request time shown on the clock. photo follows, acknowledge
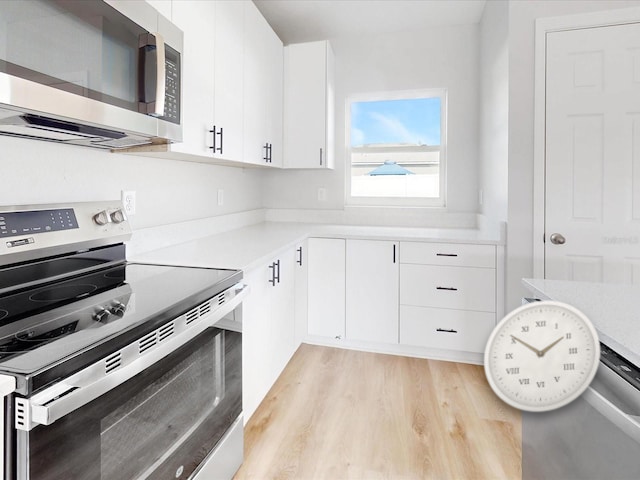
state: 1:51
